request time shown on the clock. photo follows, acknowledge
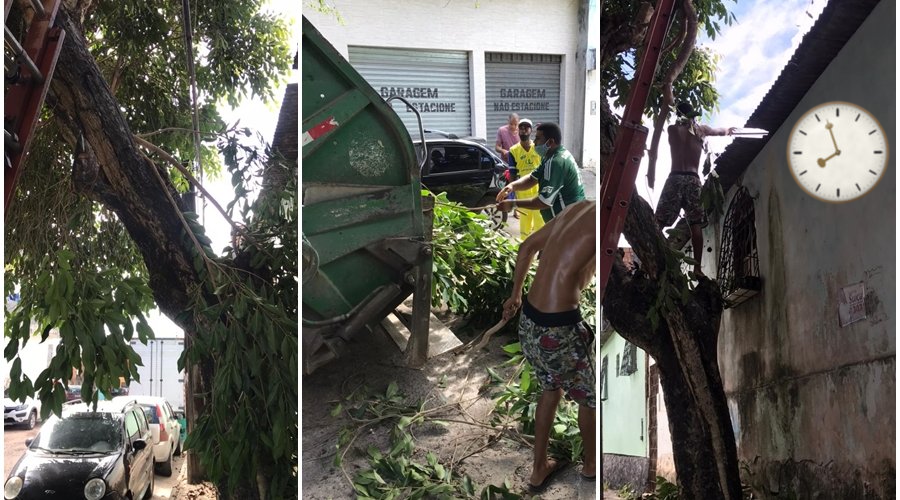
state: 7:57
